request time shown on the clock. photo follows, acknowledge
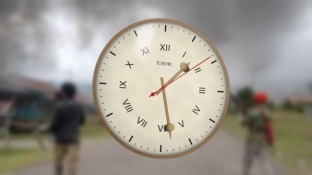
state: 1:28:09
